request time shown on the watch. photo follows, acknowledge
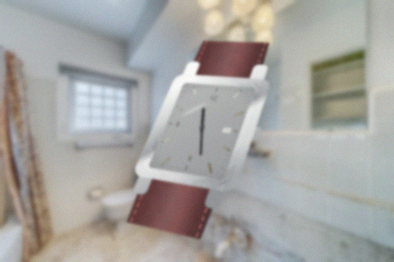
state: 11:27
